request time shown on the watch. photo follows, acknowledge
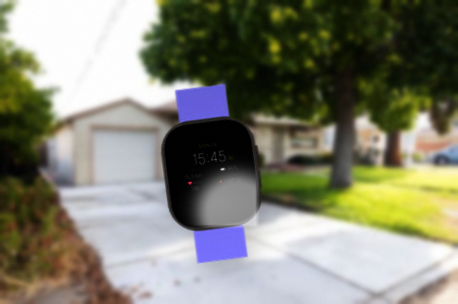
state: 15:45
